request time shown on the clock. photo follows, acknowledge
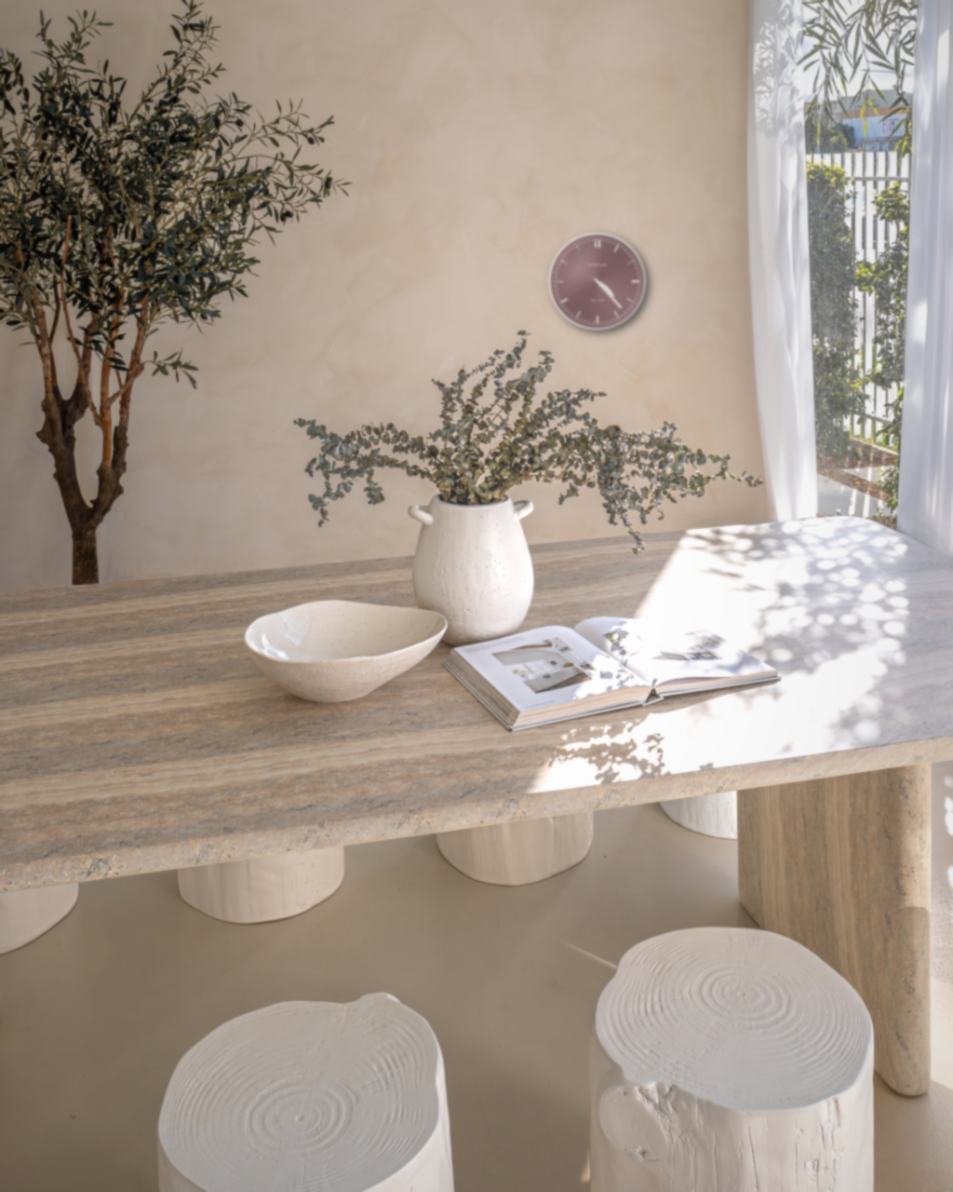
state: 4:23
